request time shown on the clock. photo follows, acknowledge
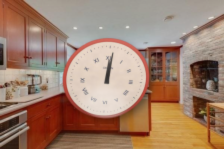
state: 12:01
